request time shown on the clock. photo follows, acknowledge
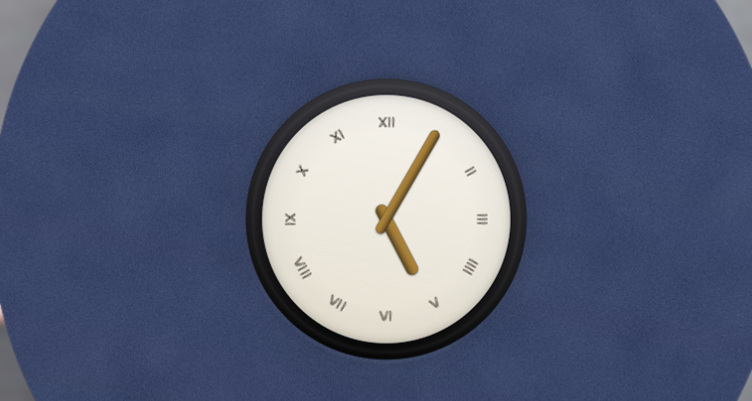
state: 5:05
